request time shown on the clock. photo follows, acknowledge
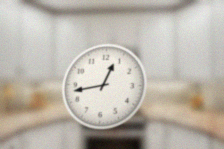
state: 12:43
